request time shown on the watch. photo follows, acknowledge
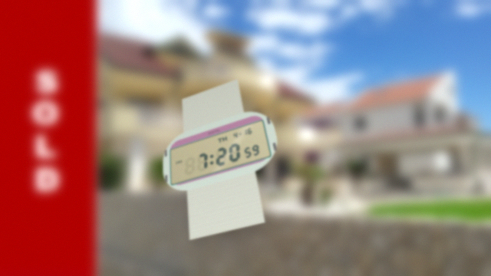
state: 7:20
